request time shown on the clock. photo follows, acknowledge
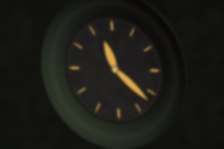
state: 11:22
